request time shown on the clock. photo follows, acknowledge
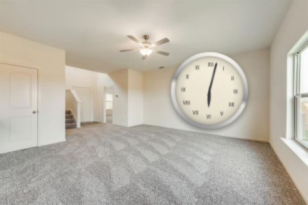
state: 6:02
